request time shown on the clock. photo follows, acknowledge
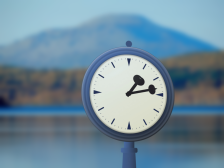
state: 1:13
